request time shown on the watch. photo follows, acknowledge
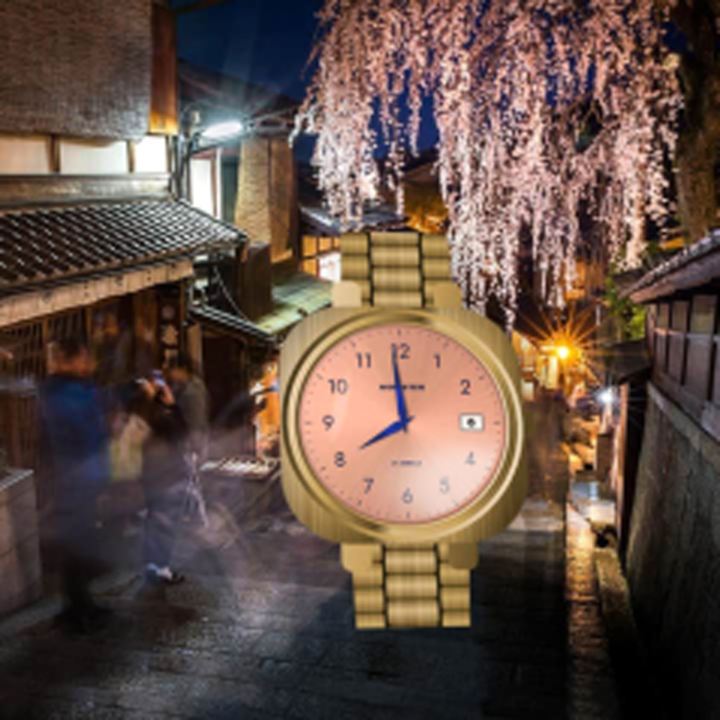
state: 7:59
